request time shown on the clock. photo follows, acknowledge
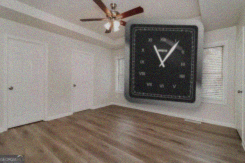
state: 11:06
